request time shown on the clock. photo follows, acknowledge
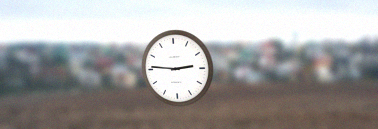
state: 2:46
